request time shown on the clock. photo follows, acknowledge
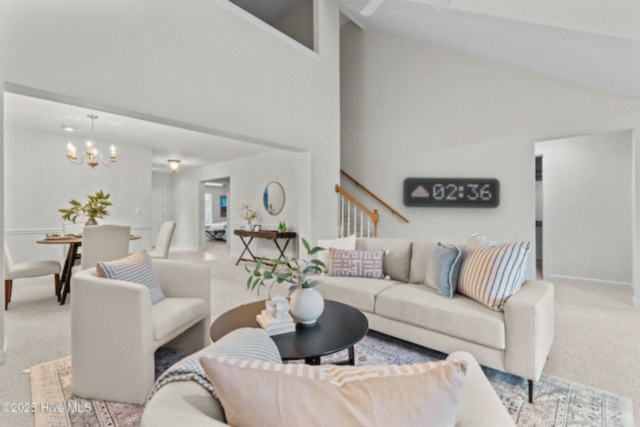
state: 2:36
